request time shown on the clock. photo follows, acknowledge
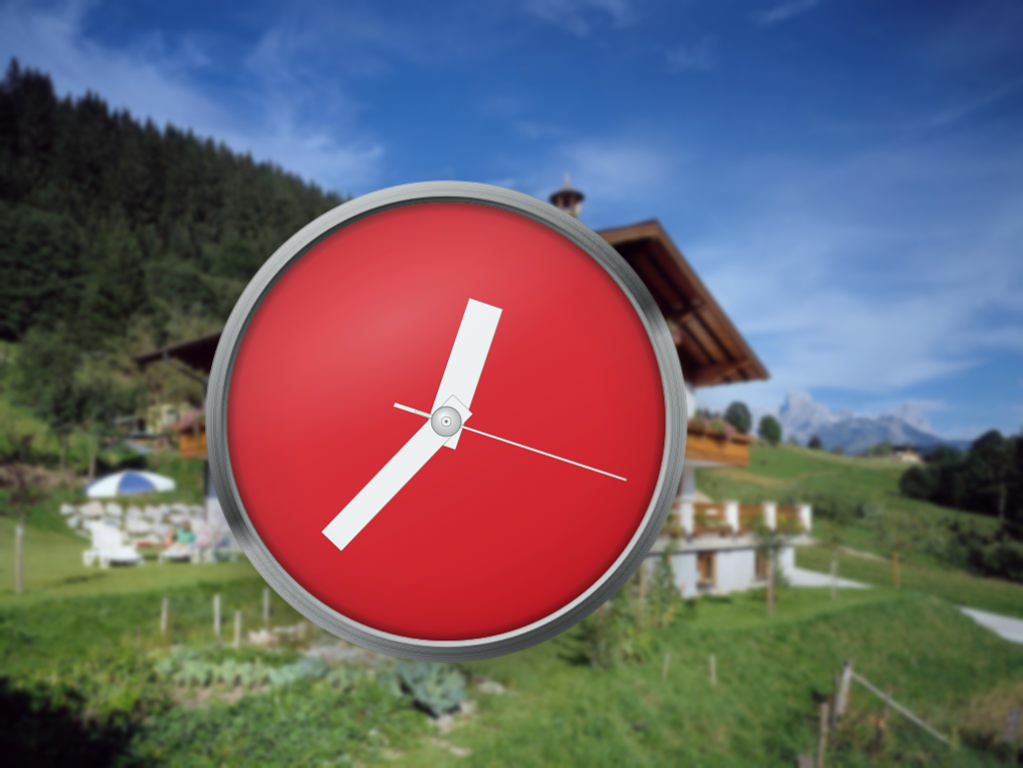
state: 12:37:18
